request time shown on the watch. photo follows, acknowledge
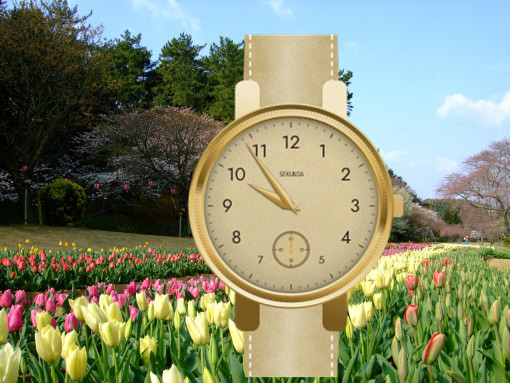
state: 9:54
